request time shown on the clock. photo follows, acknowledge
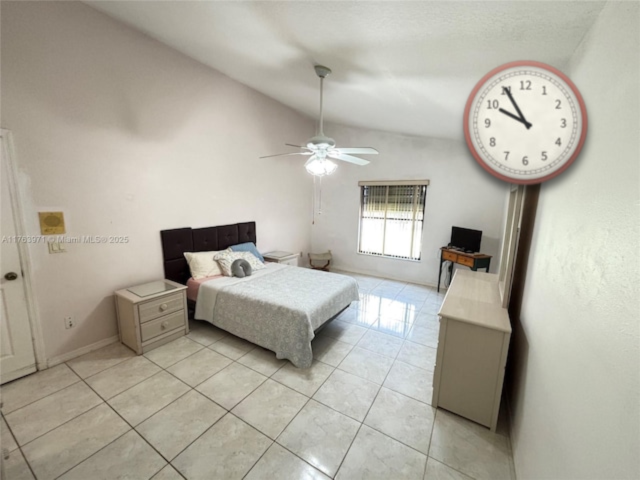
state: 9:55
